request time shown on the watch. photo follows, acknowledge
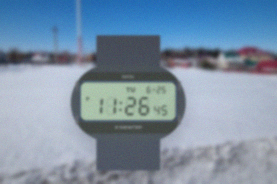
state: 11:26
